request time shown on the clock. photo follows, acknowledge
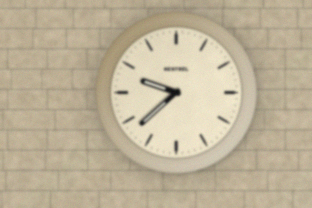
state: 9:38
